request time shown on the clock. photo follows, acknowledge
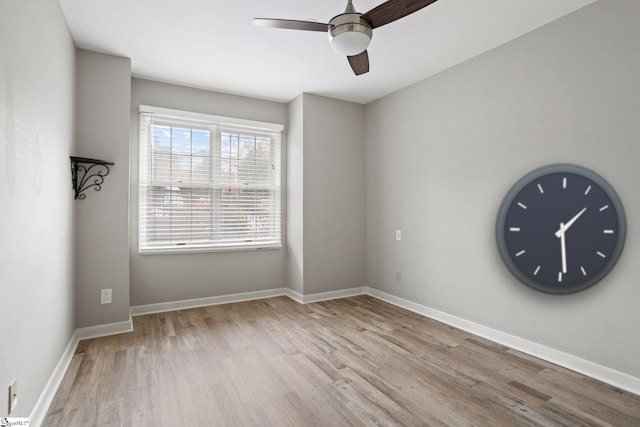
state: 1:29
